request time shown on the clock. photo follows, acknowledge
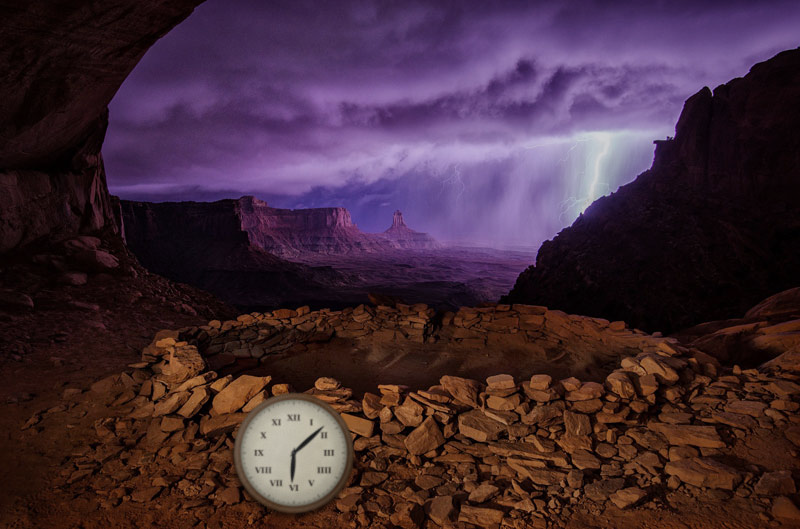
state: 6:08
